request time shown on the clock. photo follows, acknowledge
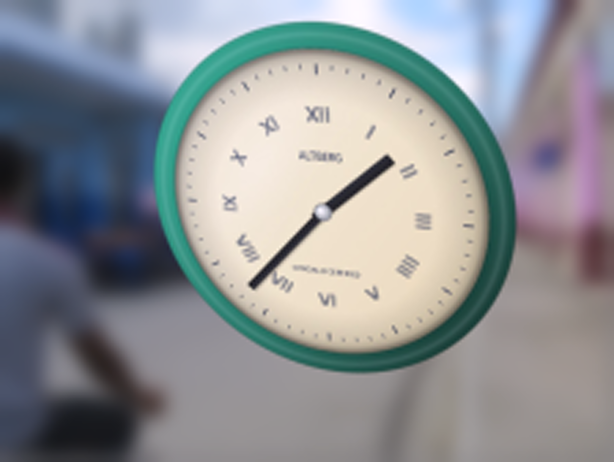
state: 1:37
